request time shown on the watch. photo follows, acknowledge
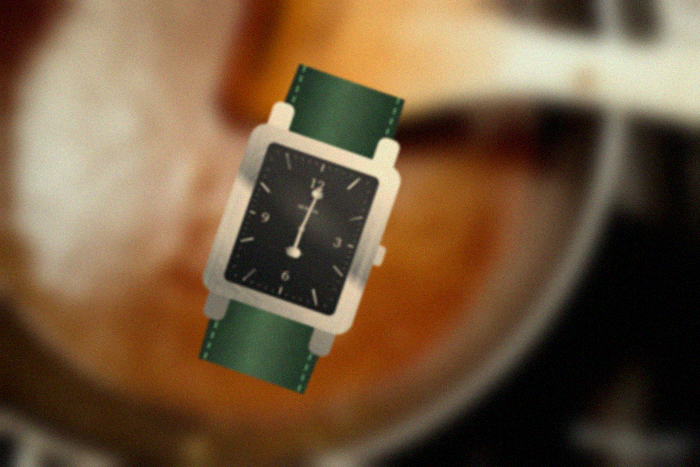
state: 6:01
